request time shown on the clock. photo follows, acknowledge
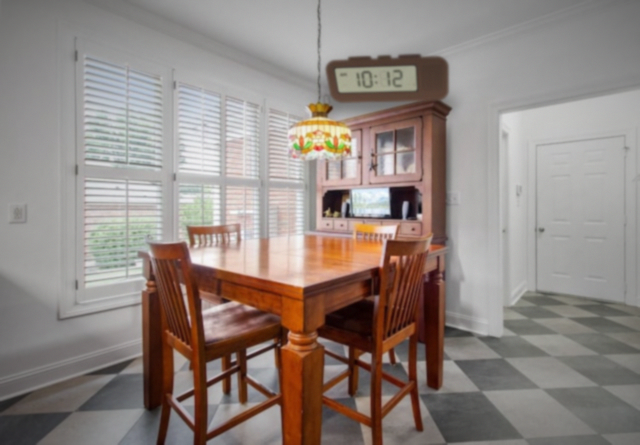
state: 10:12
